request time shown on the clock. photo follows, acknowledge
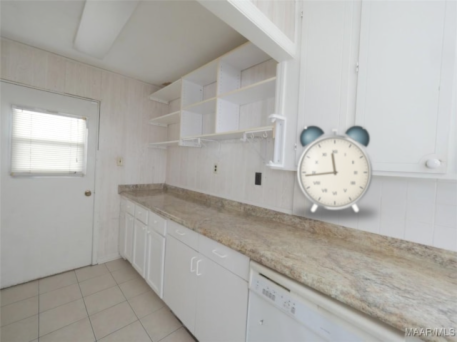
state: 11:44
